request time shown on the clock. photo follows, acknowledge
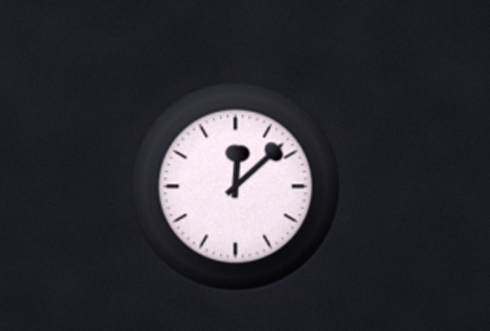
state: 12:08
